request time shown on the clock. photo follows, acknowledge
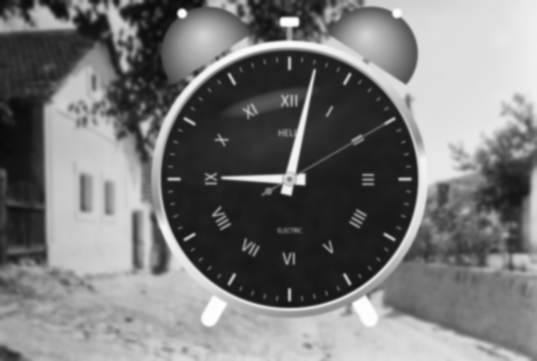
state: 9:02:10
